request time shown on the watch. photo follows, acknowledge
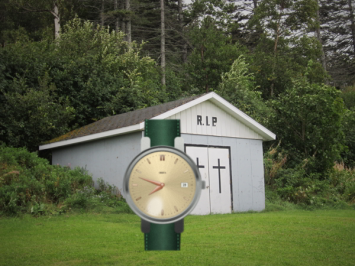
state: 7:48
